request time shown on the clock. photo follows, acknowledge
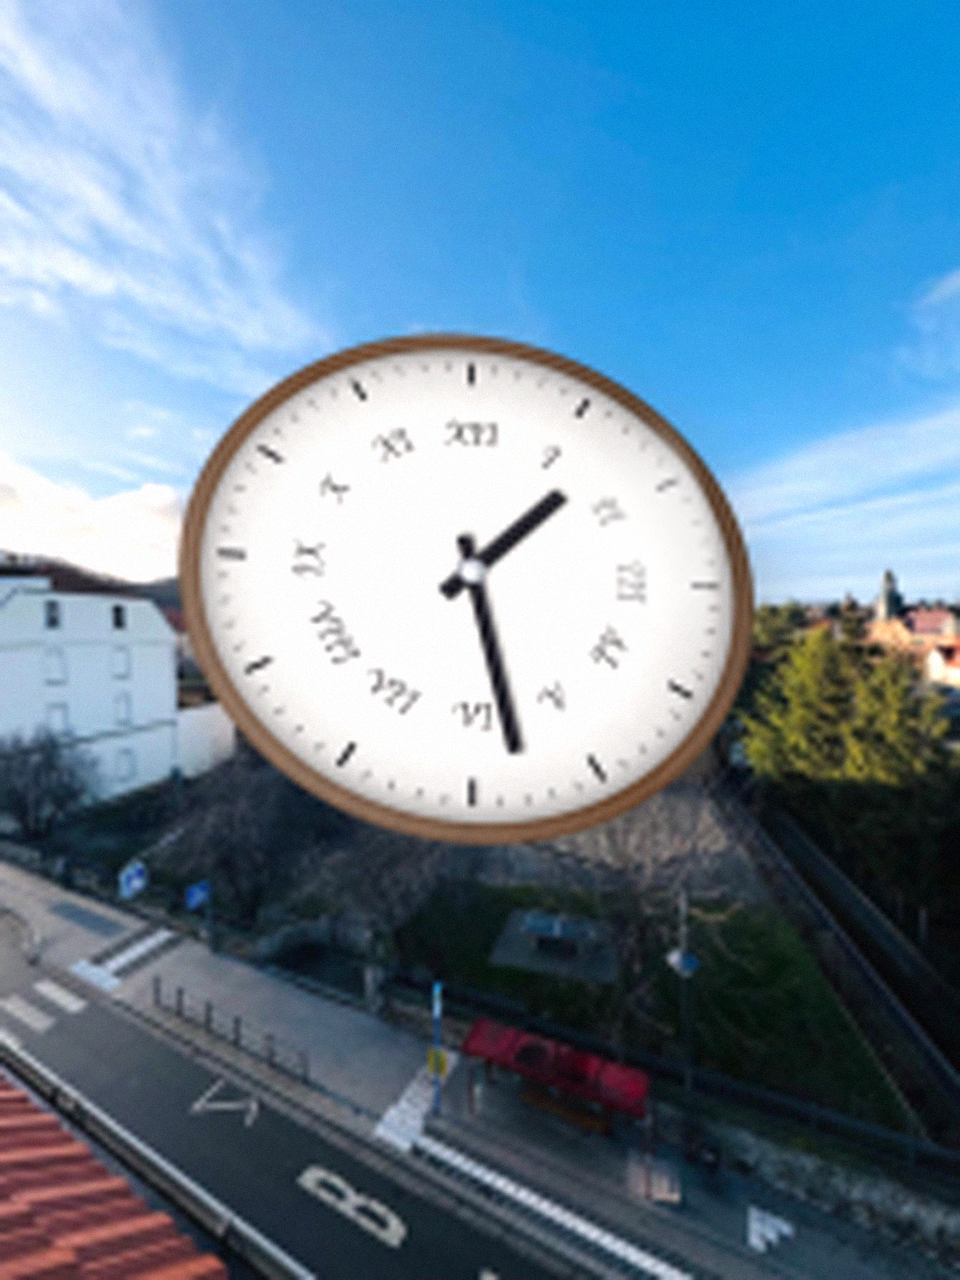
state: 1:28
